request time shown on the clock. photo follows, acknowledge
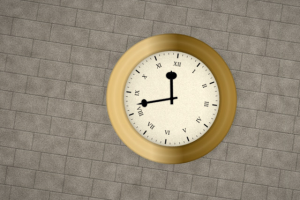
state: 11:42
